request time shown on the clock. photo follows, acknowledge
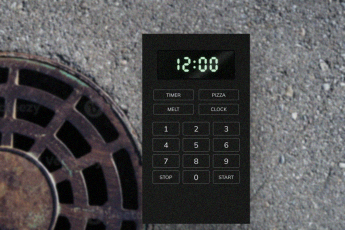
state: 12:00
